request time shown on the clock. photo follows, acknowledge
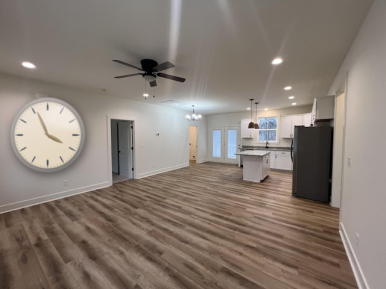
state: 3:56
